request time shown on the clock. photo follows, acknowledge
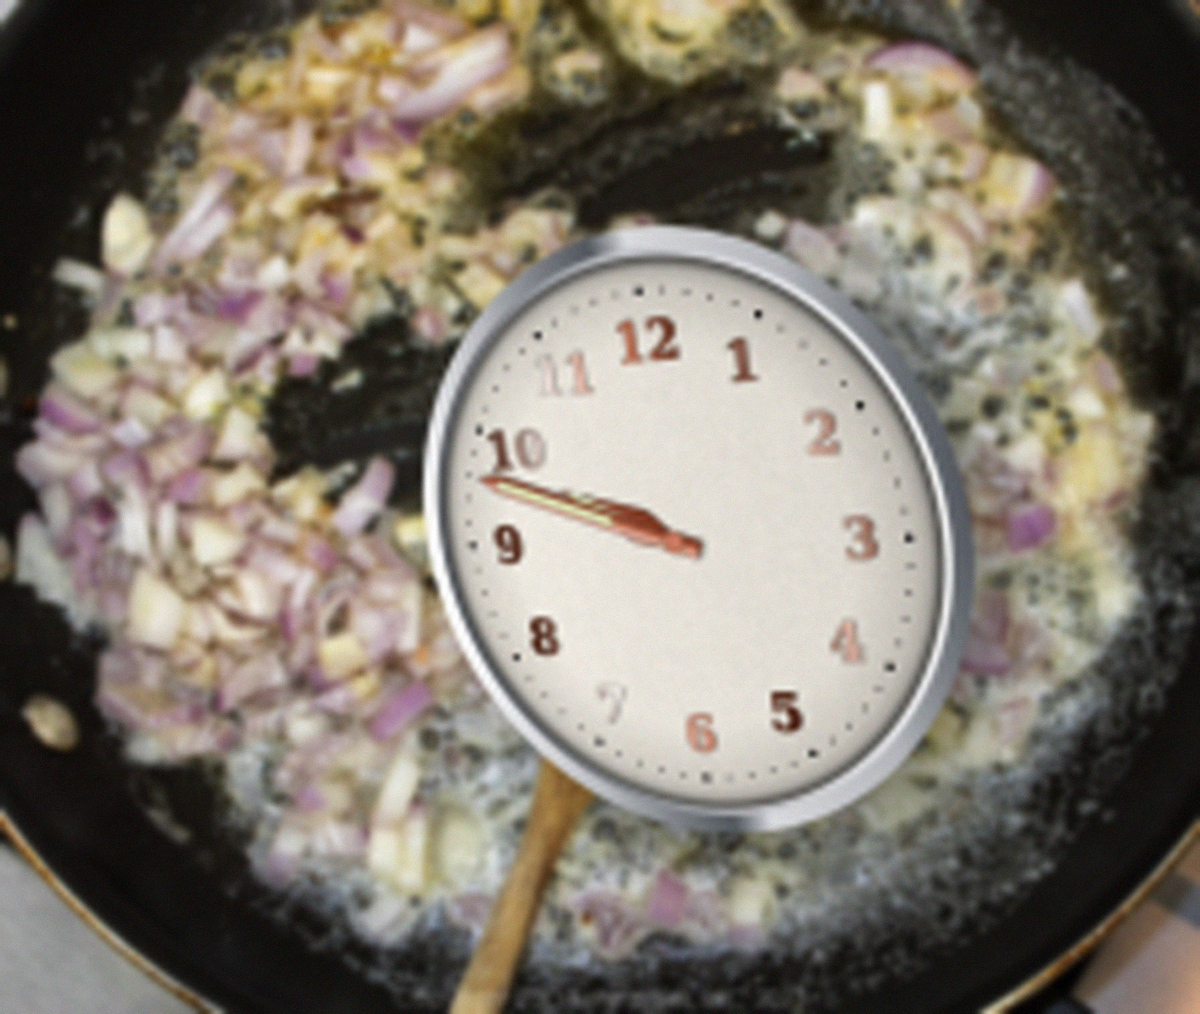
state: 9:48
